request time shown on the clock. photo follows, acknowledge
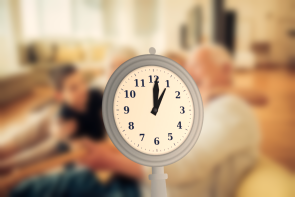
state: 1:01
